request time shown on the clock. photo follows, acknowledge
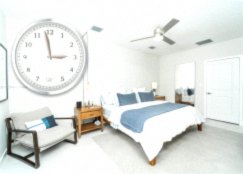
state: 2:58
